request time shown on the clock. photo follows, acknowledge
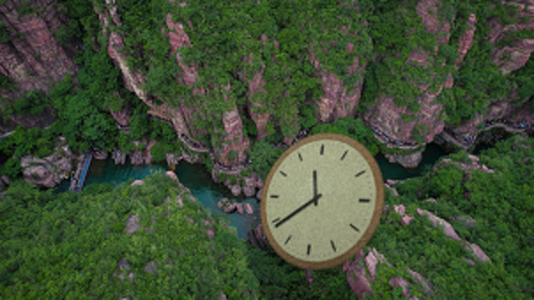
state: 11:39
